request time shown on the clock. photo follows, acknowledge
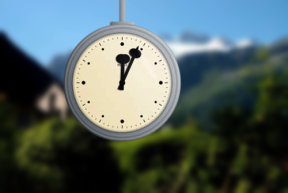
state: 12:04
